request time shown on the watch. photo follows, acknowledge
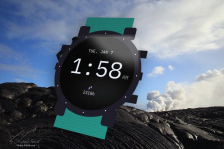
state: 1:58
